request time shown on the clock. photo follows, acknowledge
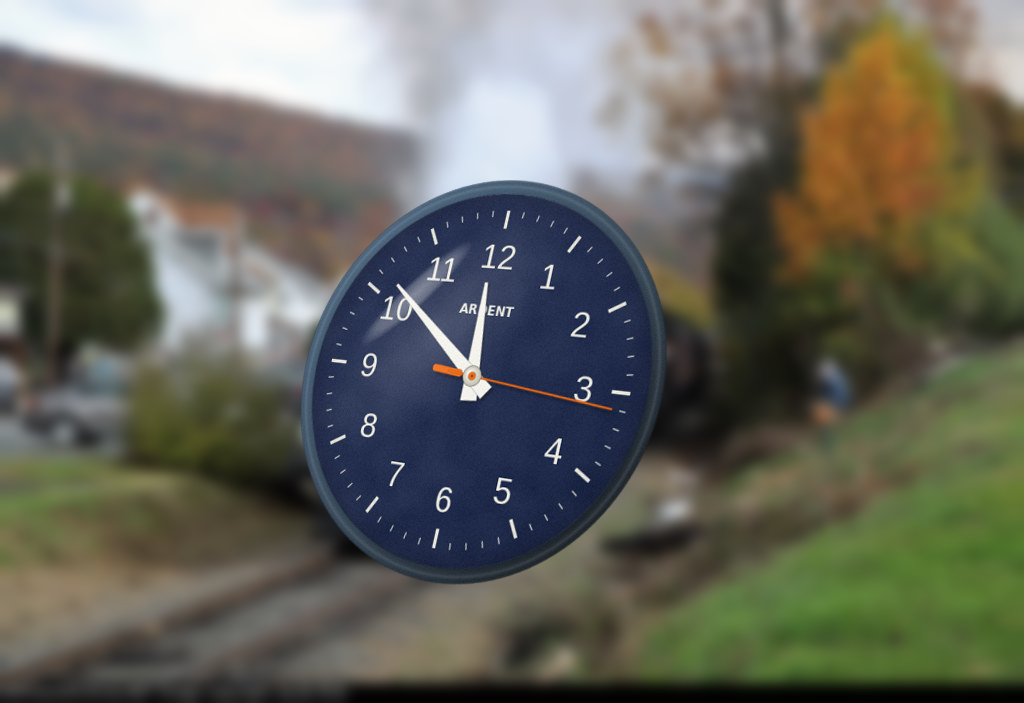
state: 11:51:16
